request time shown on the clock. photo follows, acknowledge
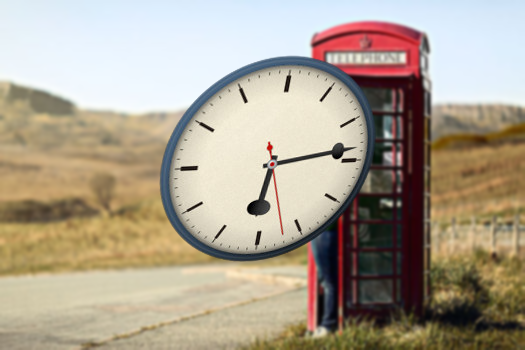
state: 6:13:27
